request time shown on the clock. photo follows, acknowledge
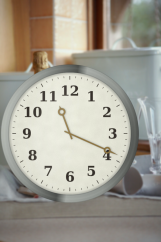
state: 11:19
